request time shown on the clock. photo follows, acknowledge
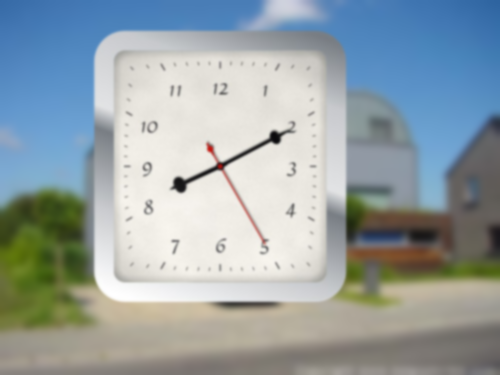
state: 8:10:25
